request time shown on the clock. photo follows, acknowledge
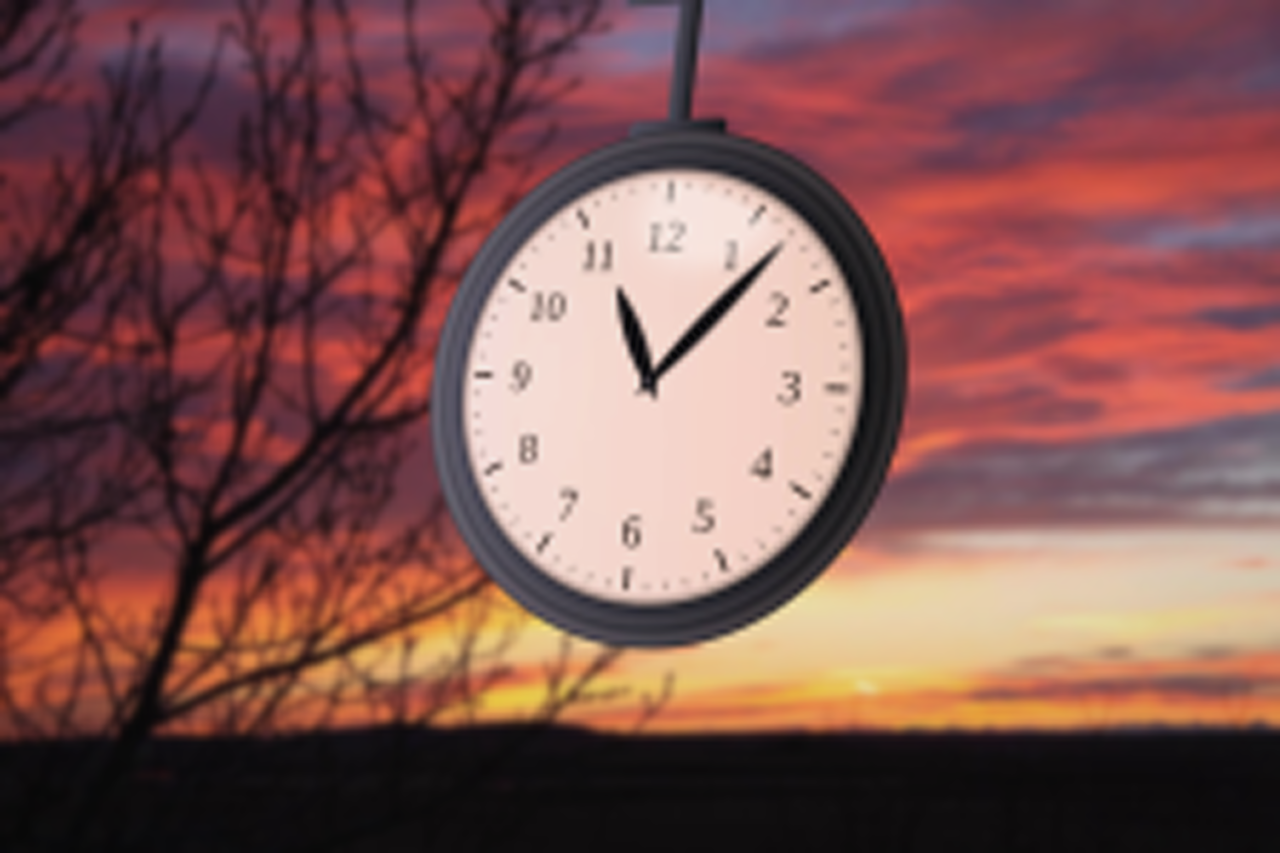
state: 11:07
